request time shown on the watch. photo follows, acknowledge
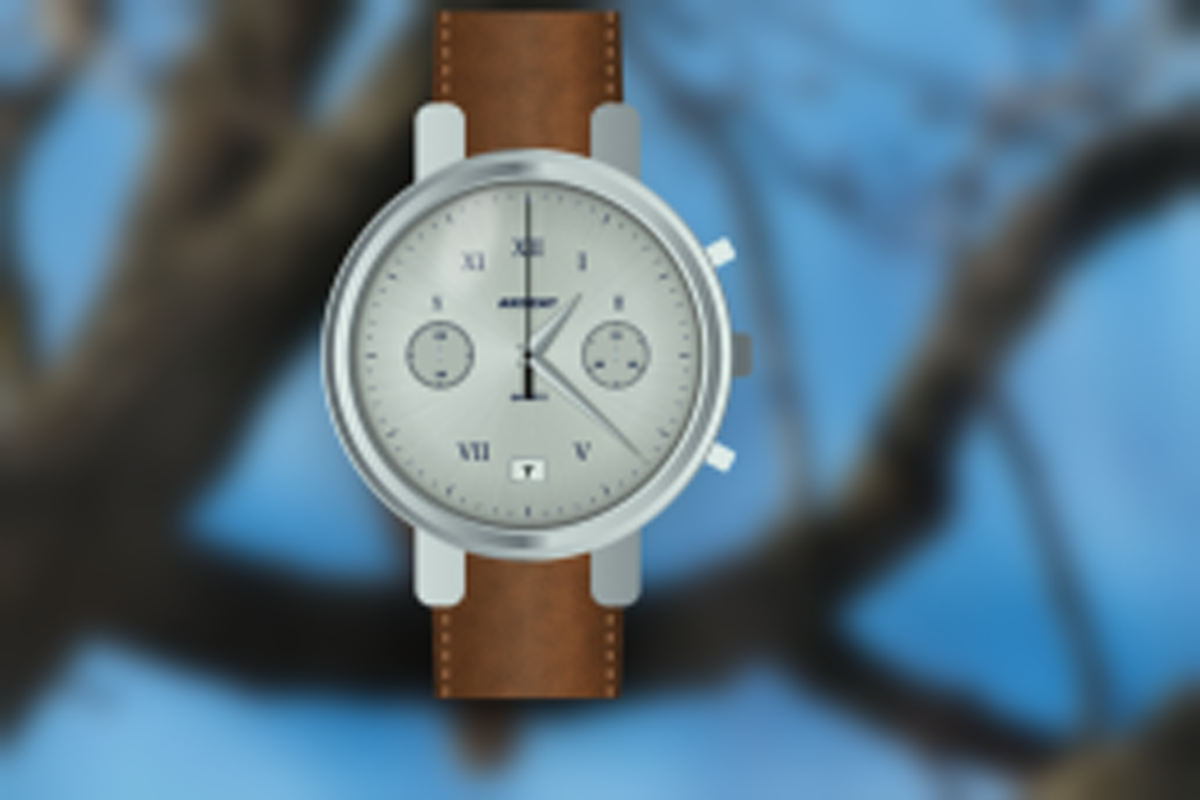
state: 1:22
